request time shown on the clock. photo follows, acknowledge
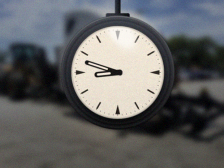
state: 8:48
